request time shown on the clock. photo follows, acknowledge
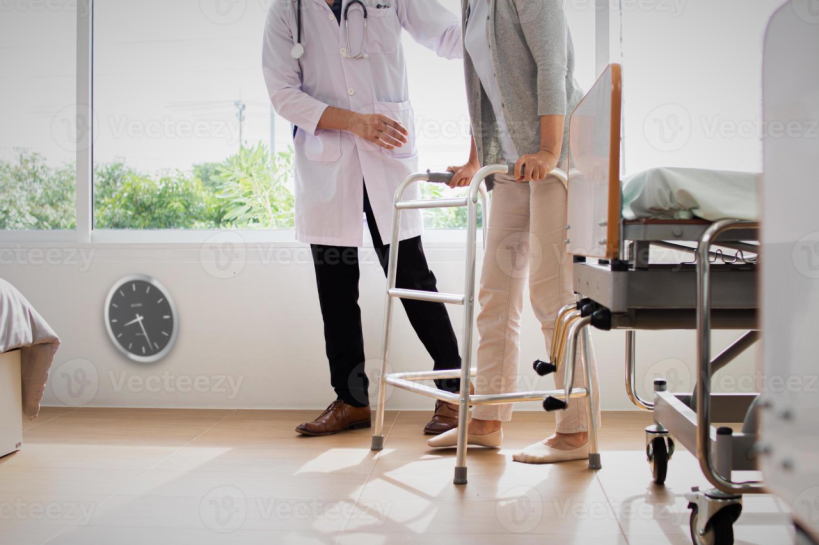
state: 8:27
